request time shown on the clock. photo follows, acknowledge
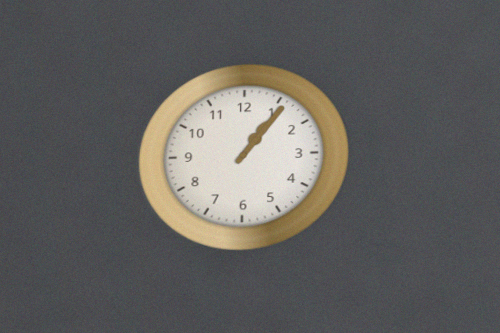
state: 1:06
